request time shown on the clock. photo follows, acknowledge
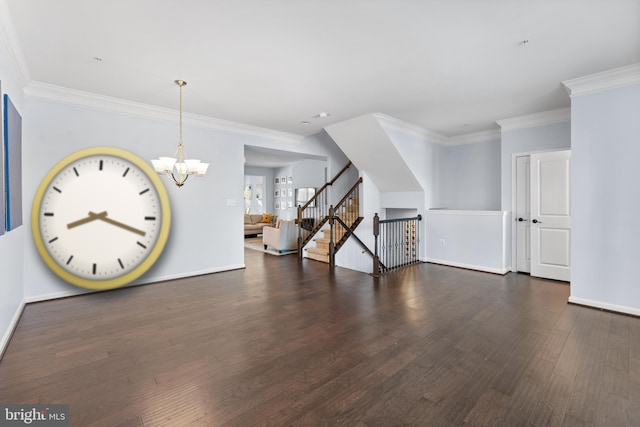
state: 8:18
